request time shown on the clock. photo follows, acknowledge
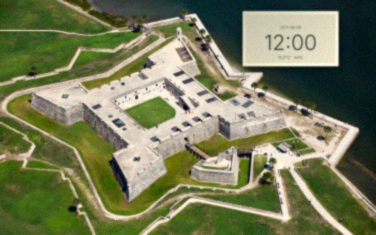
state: 12:00
